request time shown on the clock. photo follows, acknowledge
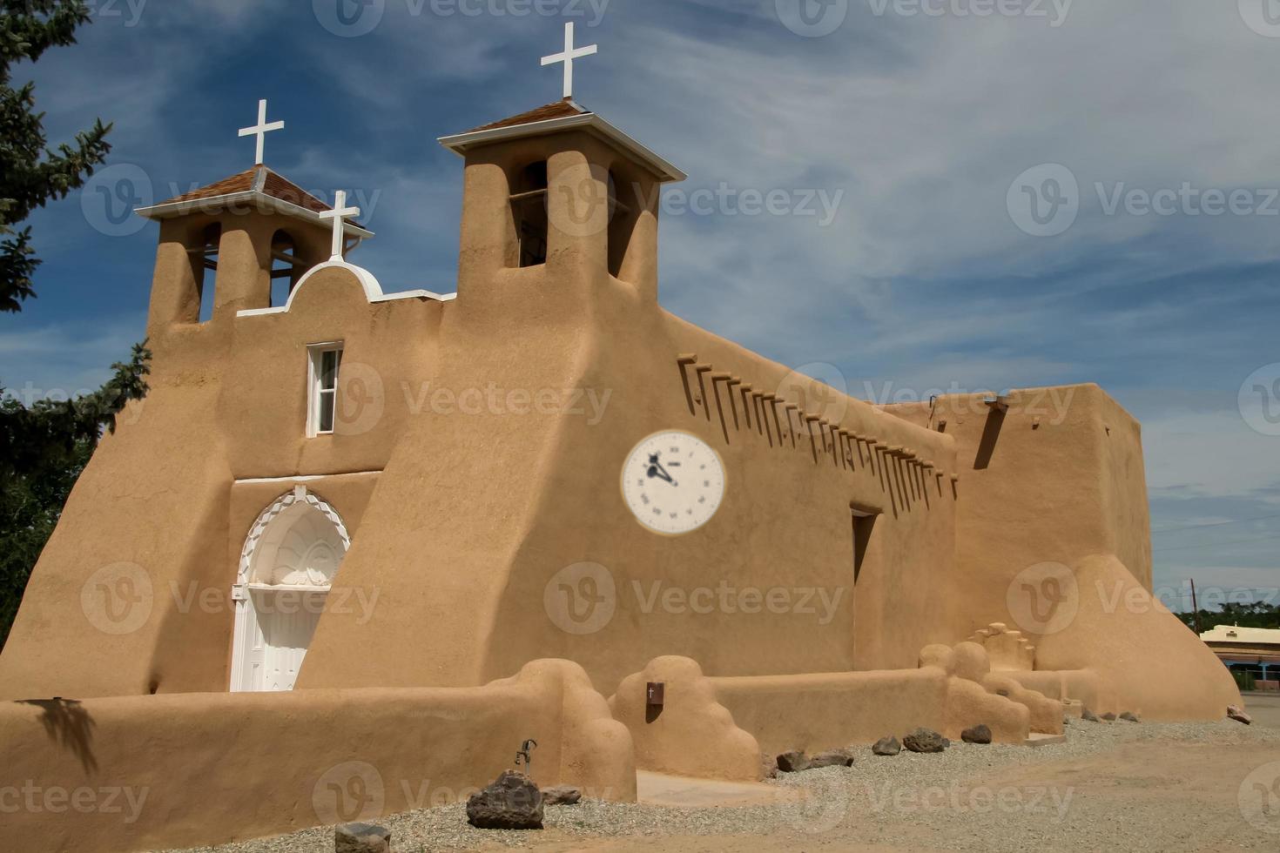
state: 9:53
